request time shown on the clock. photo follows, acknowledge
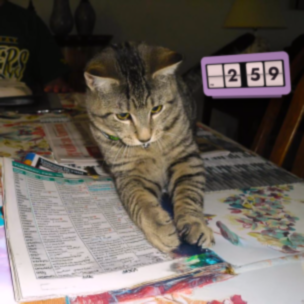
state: 2:59
